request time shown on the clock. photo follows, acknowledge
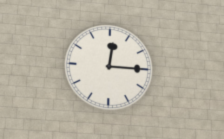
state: 12:15
